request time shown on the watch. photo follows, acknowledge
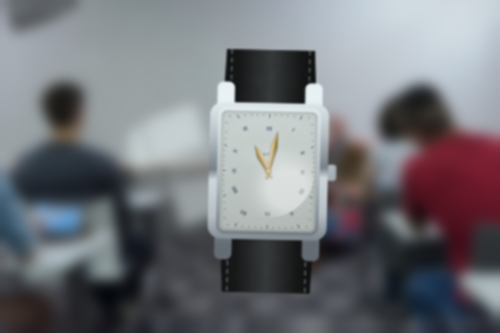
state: 11:02
